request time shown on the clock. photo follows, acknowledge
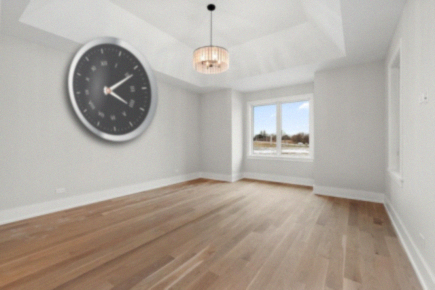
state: 4:11
